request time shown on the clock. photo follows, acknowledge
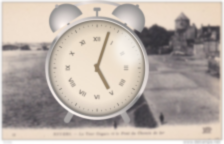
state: 5:03
